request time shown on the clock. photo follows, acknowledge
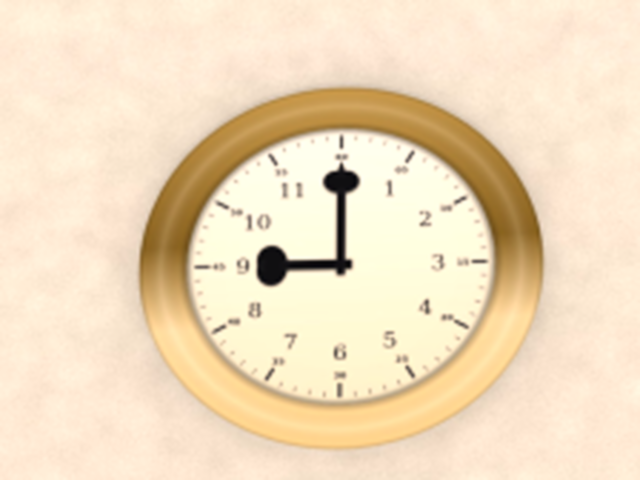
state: 9:00
